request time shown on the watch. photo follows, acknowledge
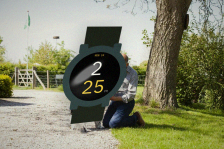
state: 2:25
